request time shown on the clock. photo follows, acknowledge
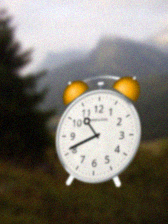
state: 10:41
